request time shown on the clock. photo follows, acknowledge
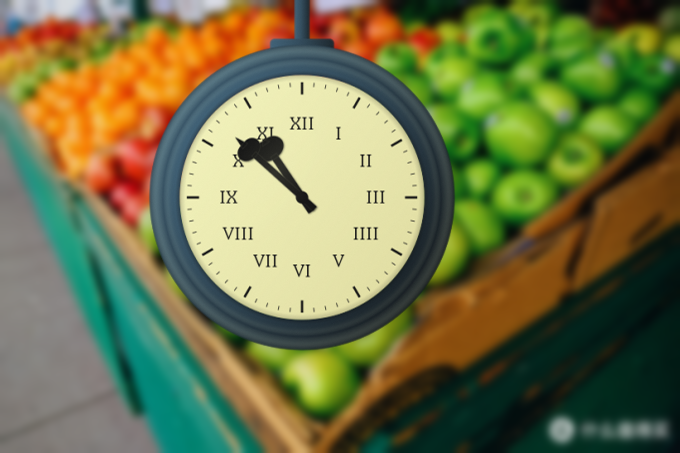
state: 10:52
